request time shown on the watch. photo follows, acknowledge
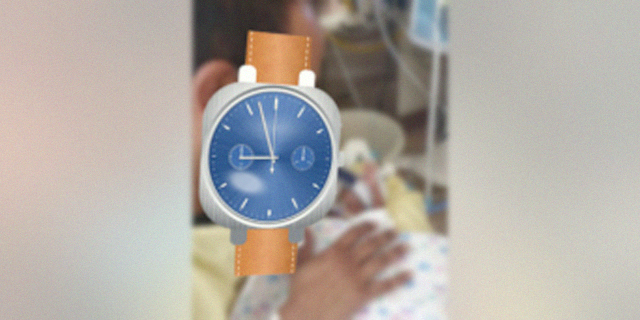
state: 8:57
